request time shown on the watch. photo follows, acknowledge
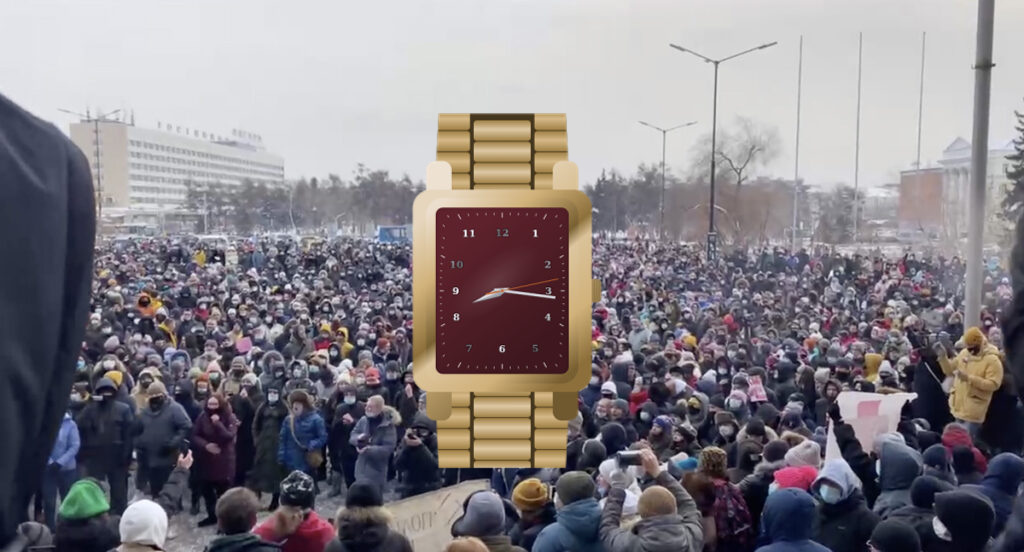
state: 8:16:13
